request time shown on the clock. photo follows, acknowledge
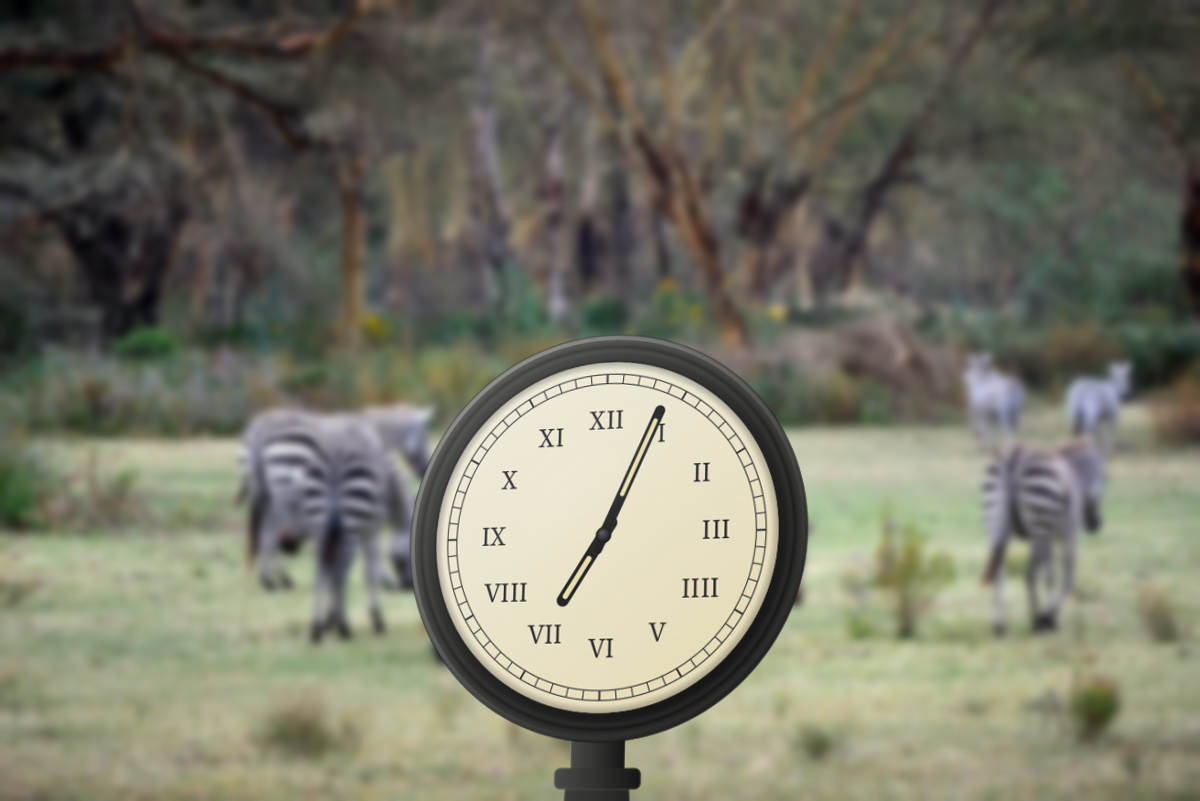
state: 7:04
